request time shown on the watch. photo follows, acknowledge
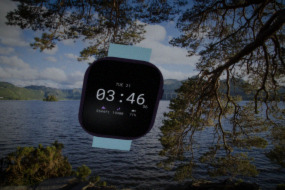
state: 3:46
